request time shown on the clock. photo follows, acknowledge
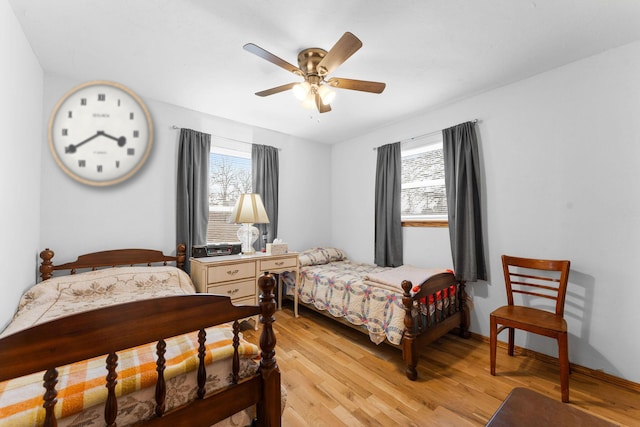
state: 3:40
